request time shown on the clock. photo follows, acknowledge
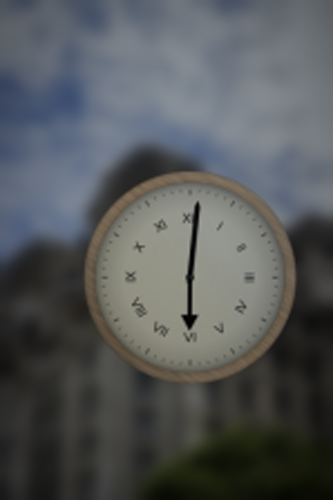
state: 6:01
